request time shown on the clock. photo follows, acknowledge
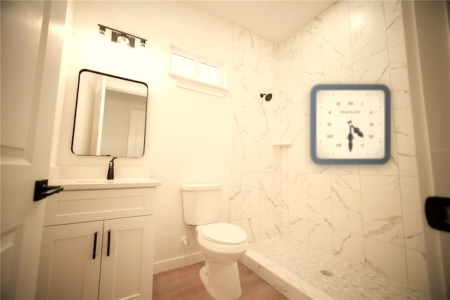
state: 4:30
